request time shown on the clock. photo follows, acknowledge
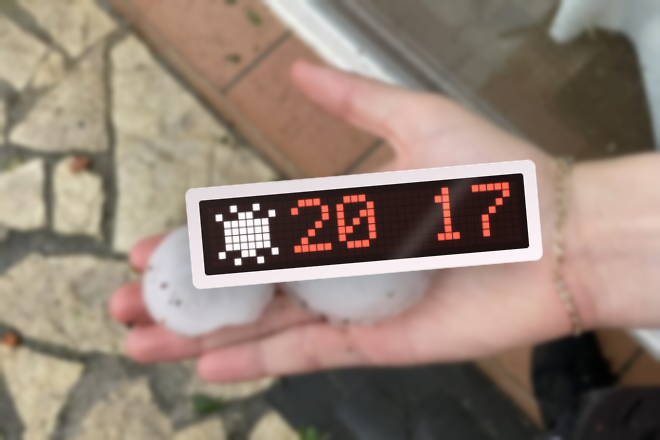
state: 20:17
